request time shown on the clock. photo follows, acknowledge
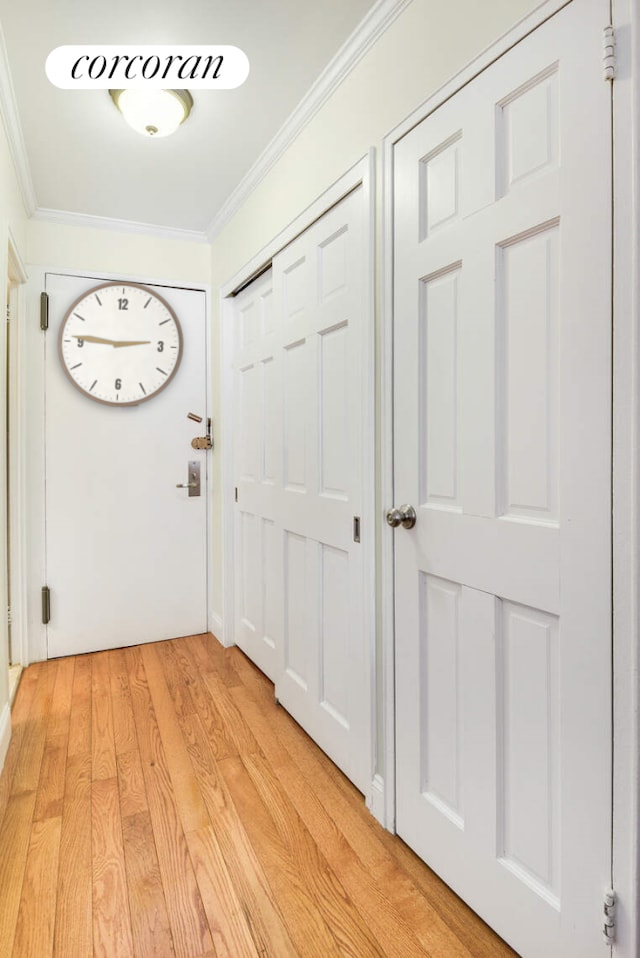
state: 2:46
